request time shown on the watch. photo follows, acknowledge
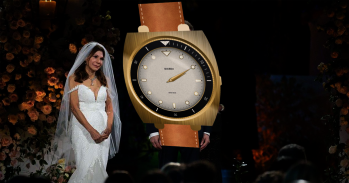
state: 2:10
